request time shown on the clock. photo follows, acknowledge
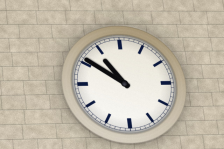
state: 10:51
